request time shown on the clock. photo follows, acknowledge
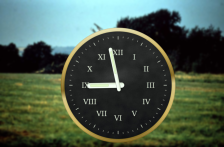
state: 8:58
